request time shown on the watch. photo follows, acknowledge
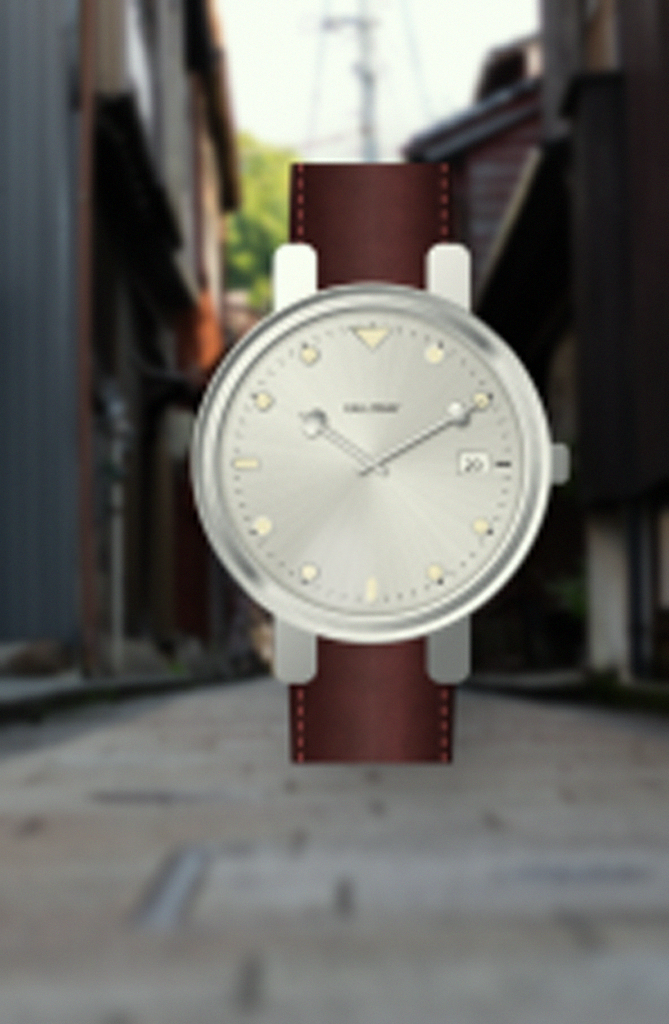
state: 10:10
